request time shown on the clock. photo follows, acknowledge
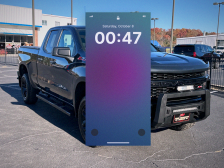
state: 0:47
